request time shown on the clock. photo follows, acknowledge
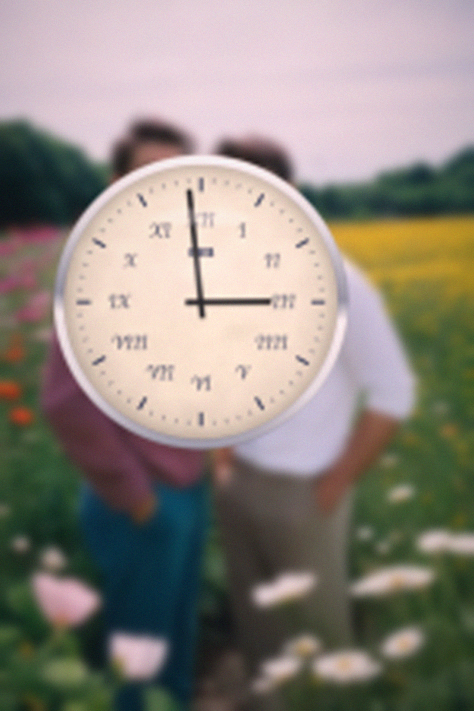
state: 2:59
